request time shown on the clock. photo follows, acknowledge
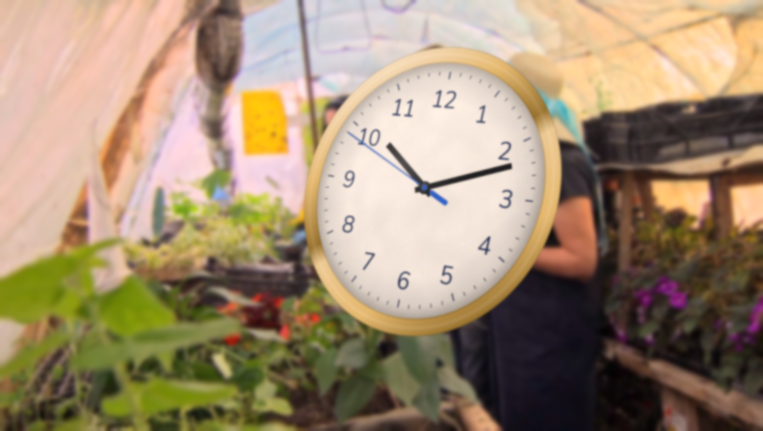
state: 10:11:49
